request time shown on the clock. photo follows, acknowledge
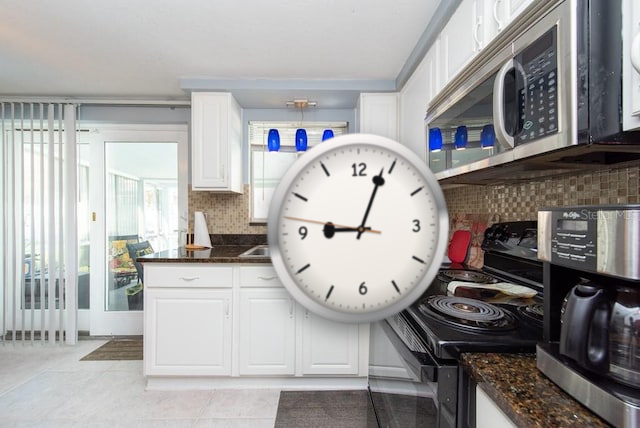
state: 9:03:47
